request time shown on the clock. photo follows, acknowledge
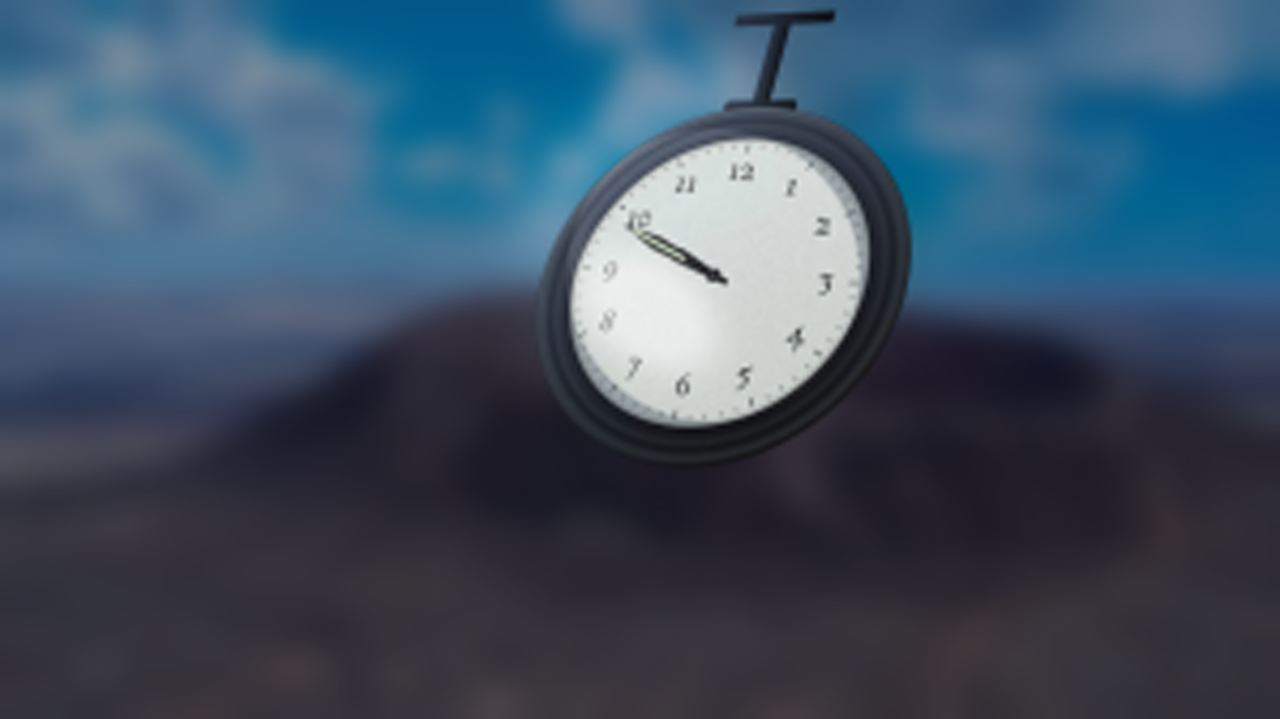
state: 9:49
